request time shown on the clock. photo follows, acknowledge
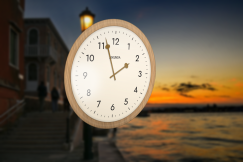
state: 1:57
